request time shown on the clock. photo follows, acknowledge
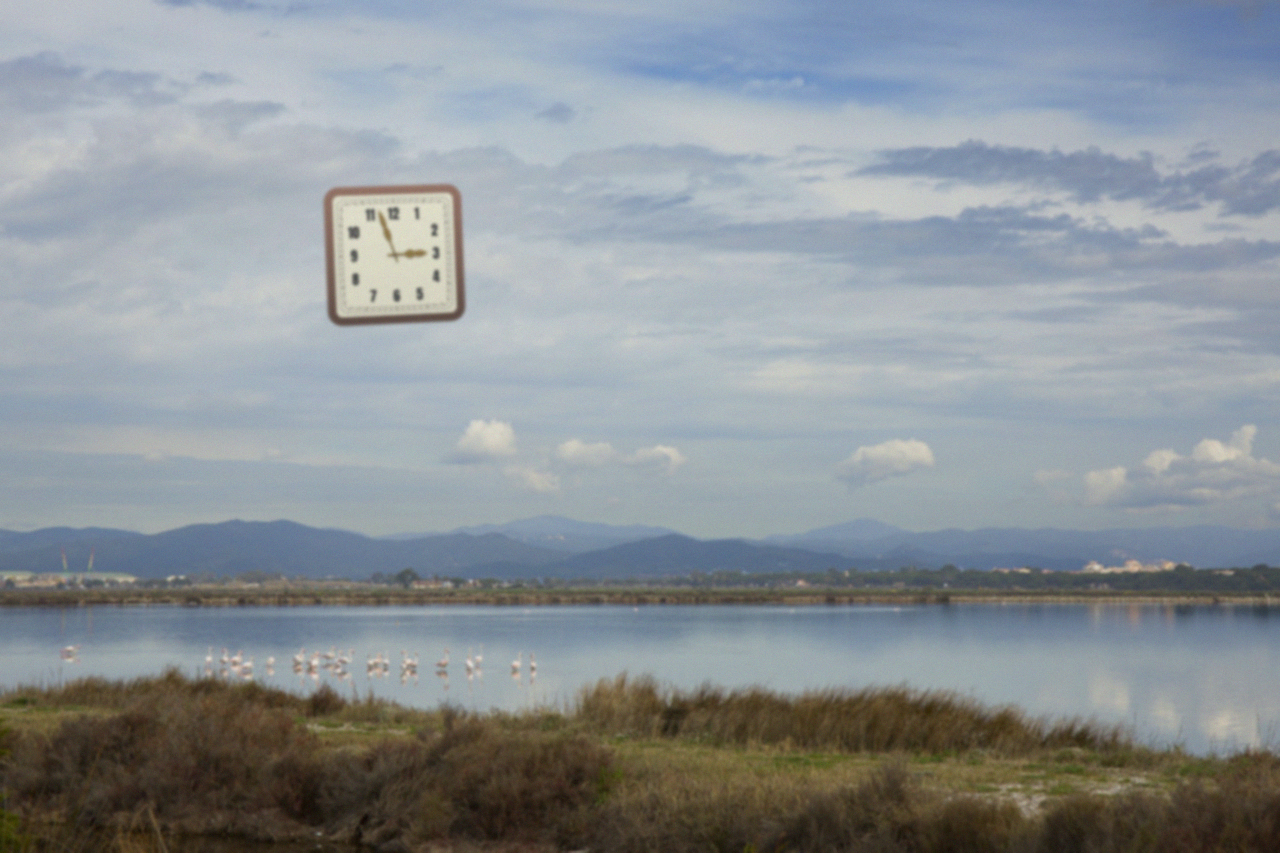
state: 2:57
